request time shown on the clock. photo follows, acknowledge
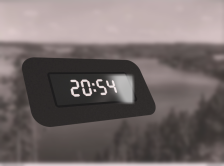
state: 20:54
